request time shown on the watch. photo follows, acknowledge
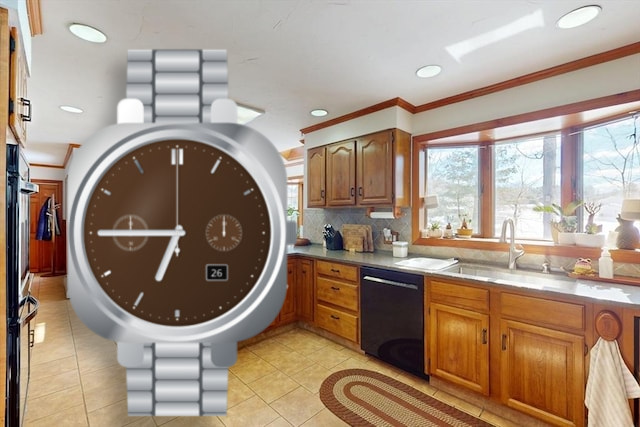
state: 6:45
